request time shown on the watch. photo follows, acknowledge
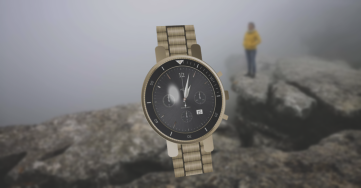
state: 1:03
